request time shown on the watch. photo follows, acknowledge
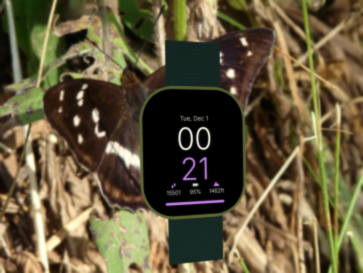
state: 0:21
